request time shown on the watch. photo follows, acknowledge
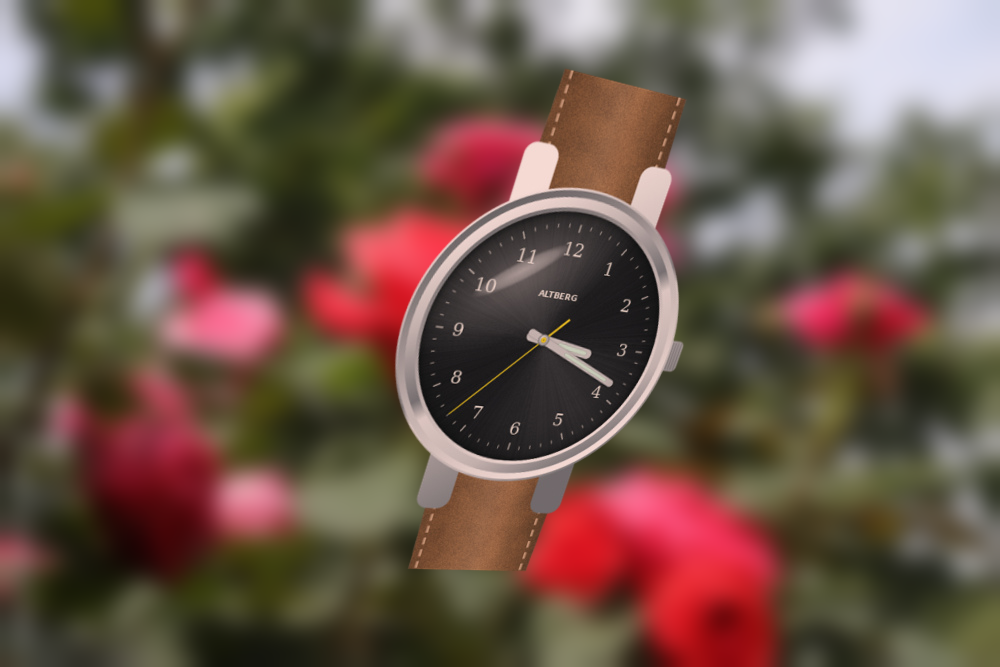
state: 3:18:37
